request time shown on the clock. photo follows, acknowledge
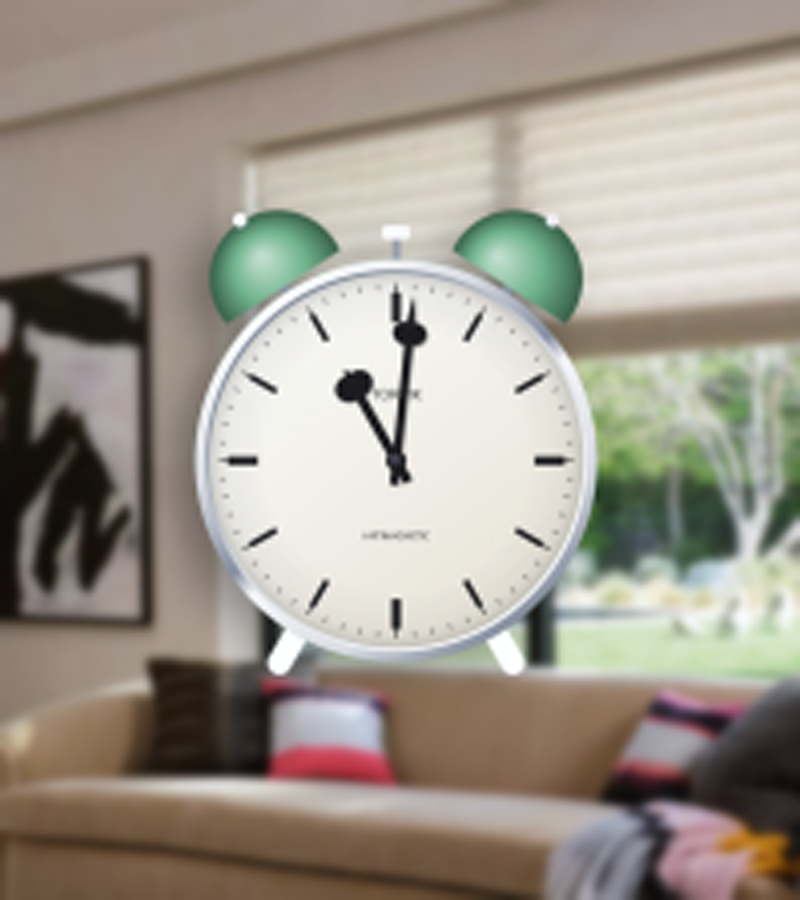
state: 11:01
